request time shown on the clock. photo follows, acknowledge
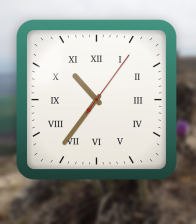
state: 10:36:06
